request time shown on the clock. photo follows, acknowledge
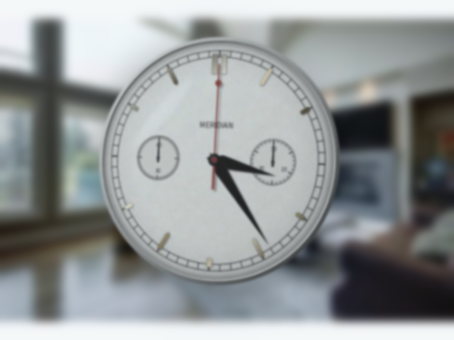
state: 3:24
